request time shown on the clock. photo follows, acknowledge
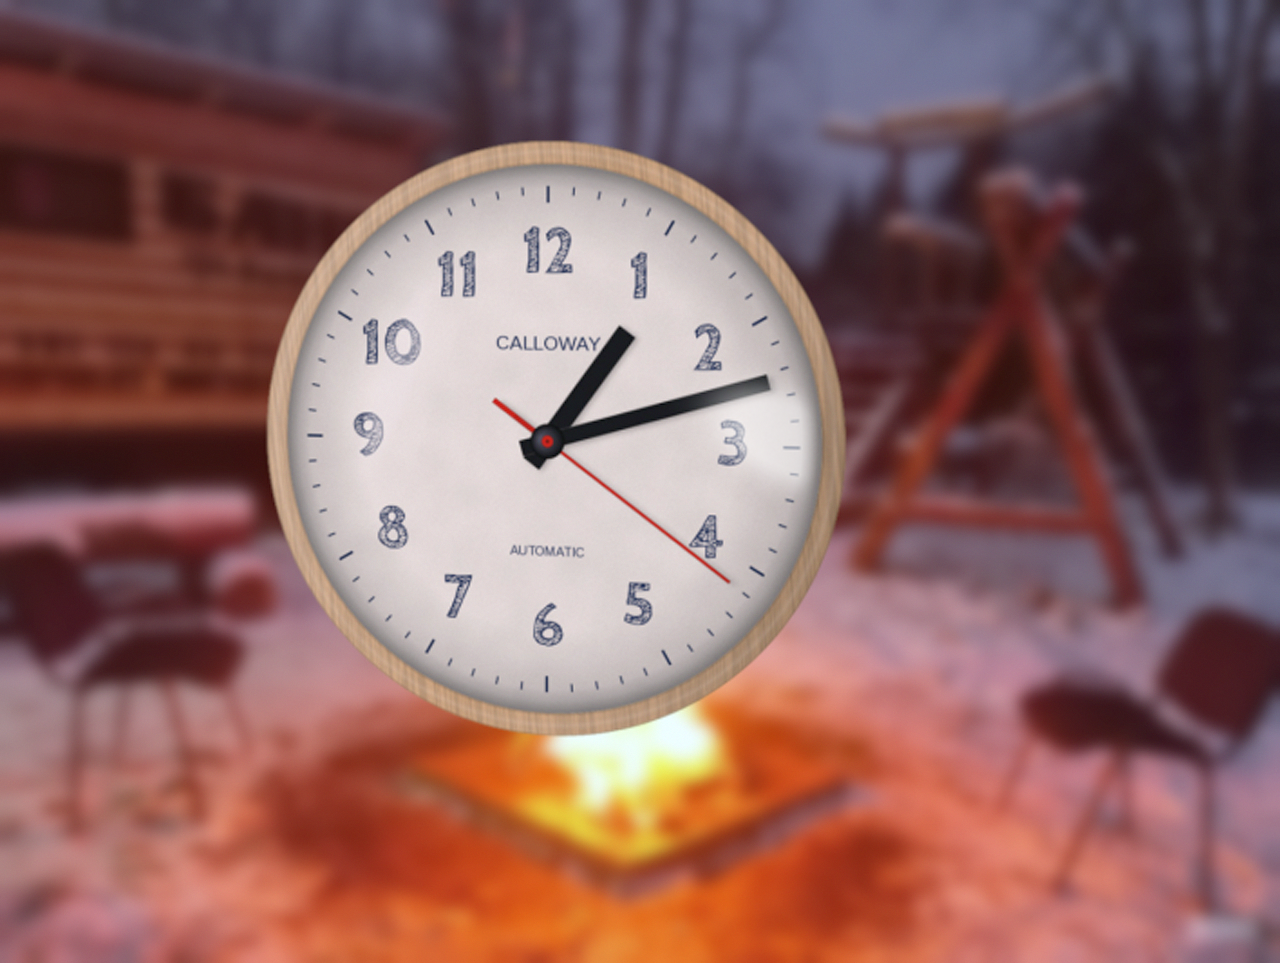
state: 1:12:21
